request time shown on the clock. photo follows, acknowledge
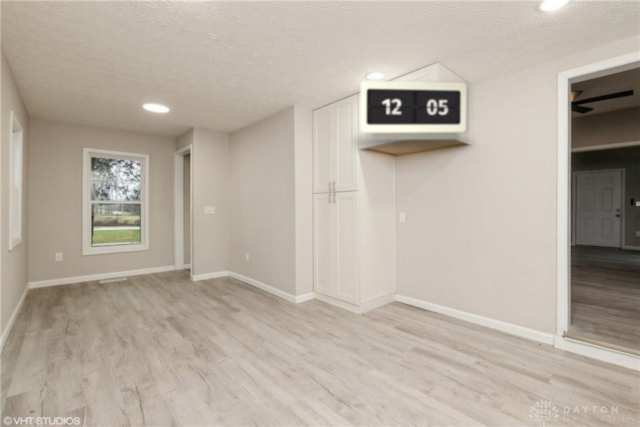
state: 12:05
